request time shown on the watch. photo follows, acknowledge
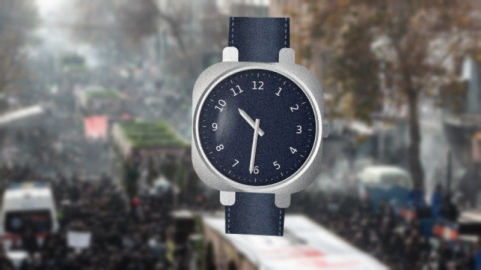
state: 10:31
